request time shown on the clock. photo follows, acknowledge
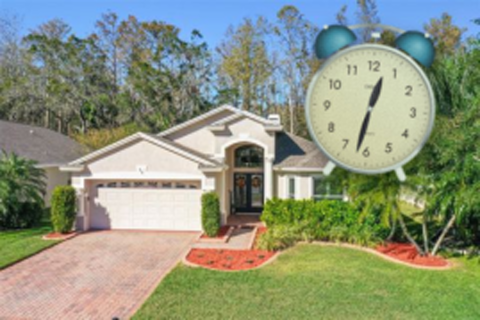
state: 12:32
